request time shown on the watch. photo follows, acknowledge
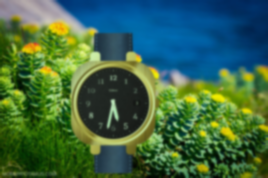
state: 5:32
